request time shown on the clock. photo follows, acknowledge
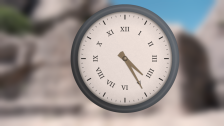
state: 4:25
